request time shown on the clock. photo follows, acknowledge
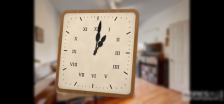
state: 1:01
